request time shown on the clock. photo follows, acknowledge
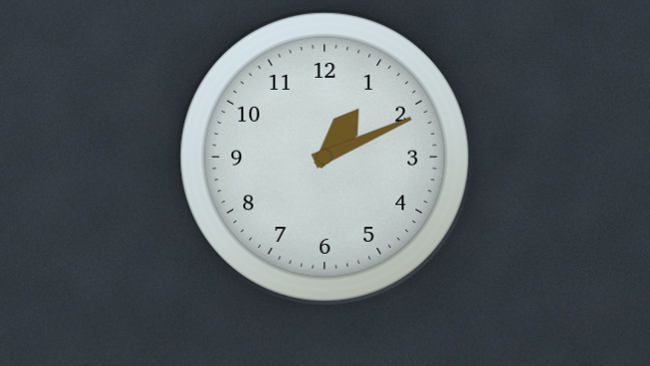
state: 1:11
